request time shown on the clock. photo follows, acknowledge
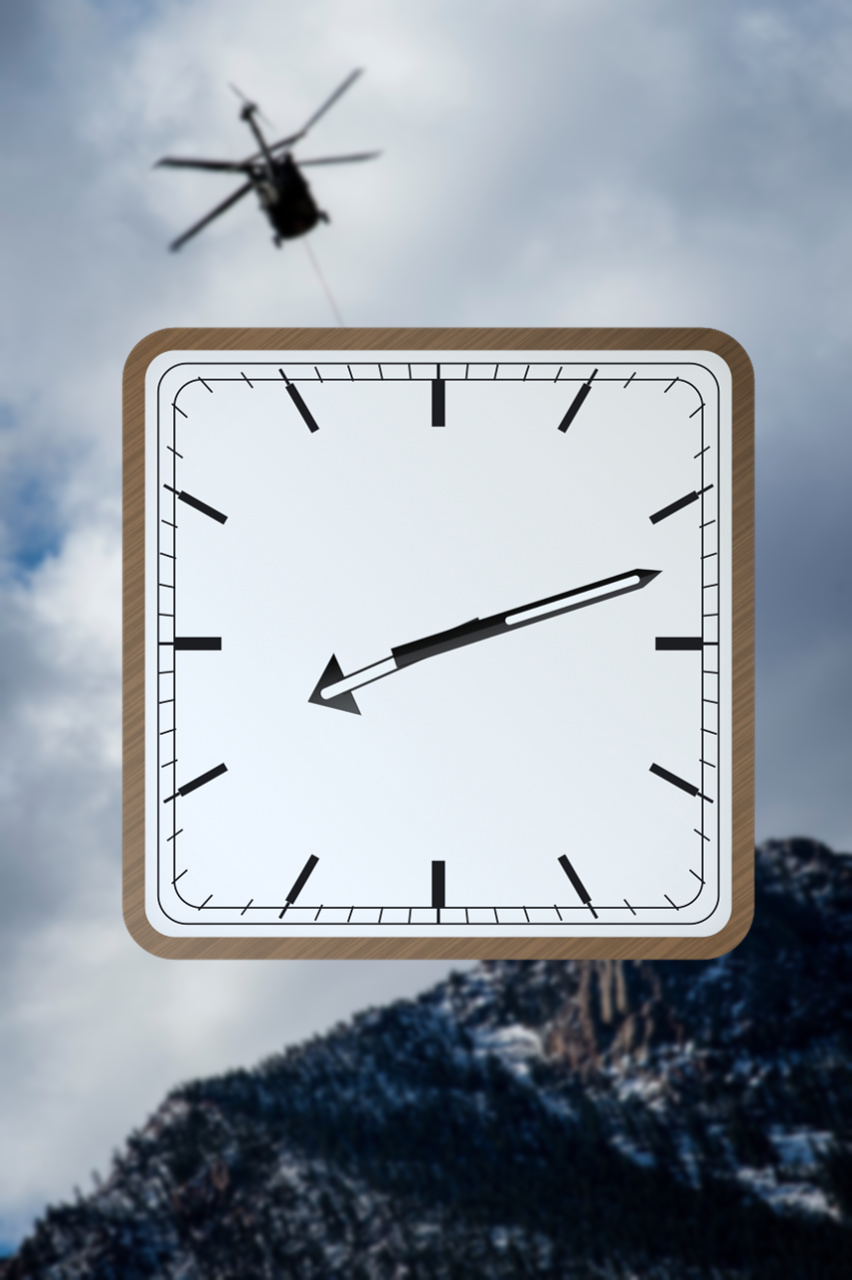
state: 8:12
